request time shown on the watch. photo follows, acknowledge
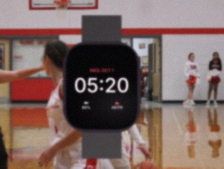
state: 5:20
